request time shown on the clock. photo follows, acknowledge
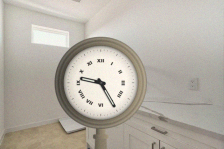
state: 9:25
